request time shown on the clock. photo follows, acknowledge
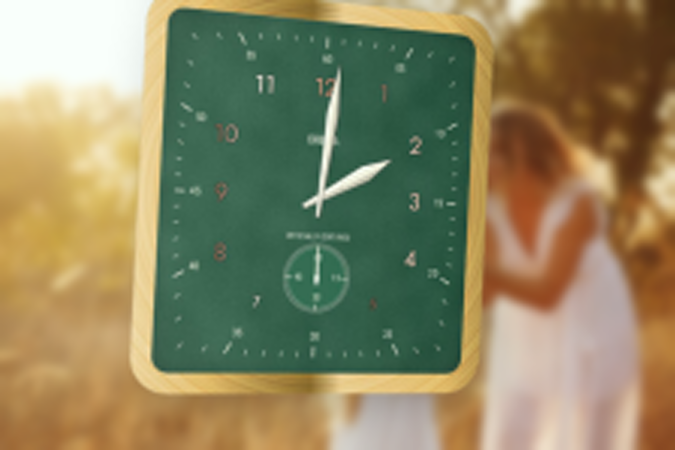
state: 2:01
